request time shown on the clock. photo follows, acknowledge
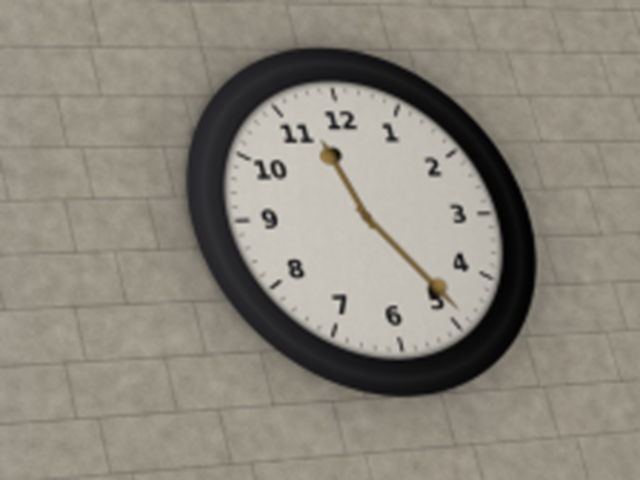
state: 11:24
